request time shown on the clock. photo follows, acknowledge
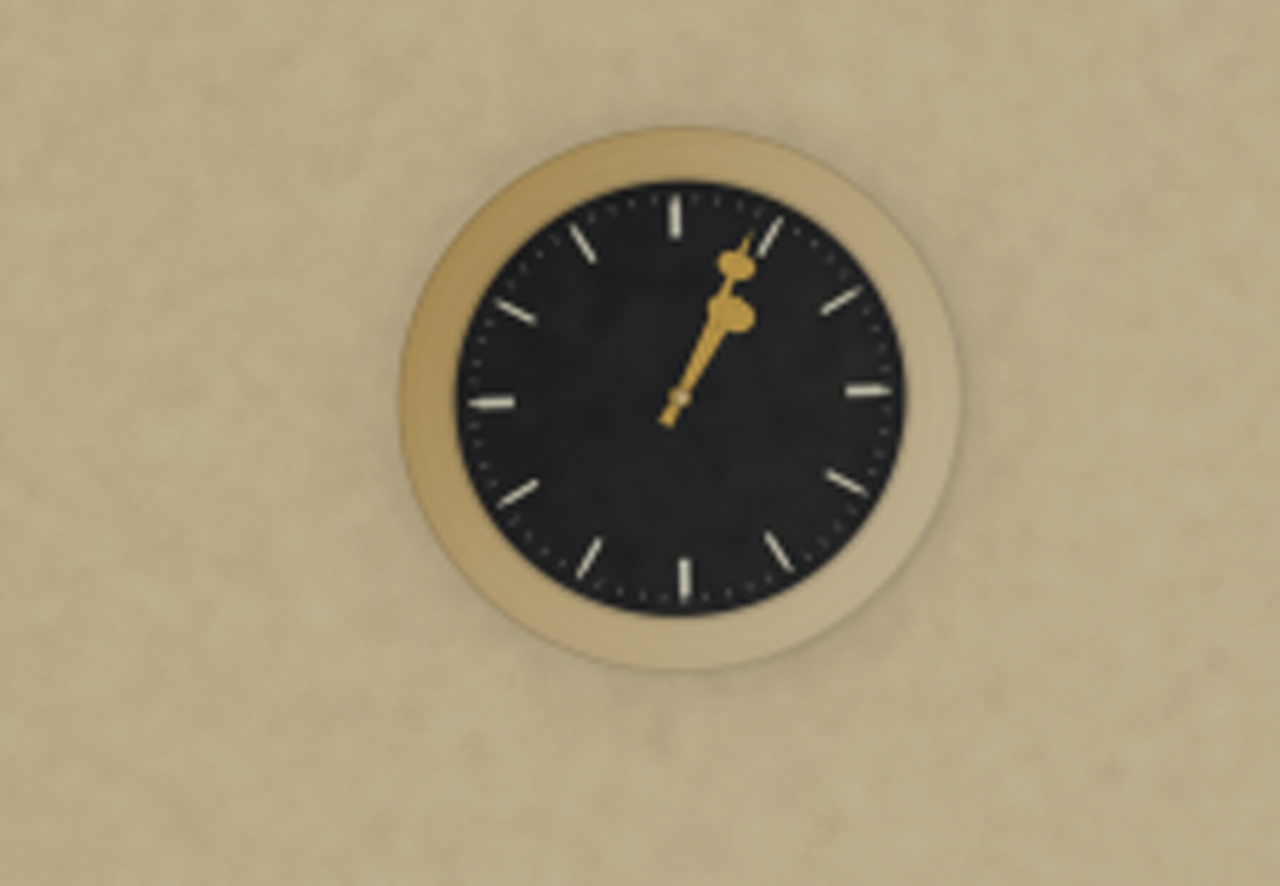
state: 1:04
